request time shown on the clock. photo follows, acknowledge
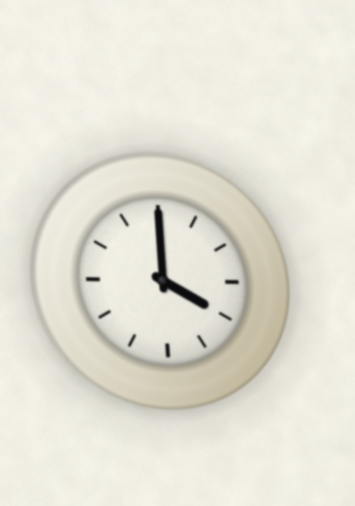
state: 4:00
